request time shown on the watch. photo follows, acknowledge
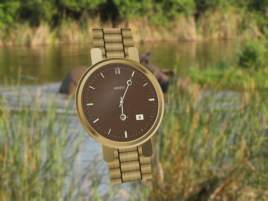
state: 6:05
